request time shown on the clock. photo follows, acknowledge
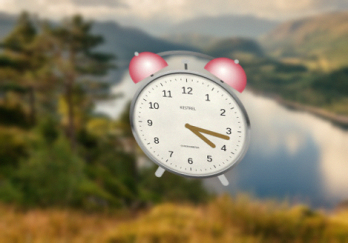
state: 4:17
